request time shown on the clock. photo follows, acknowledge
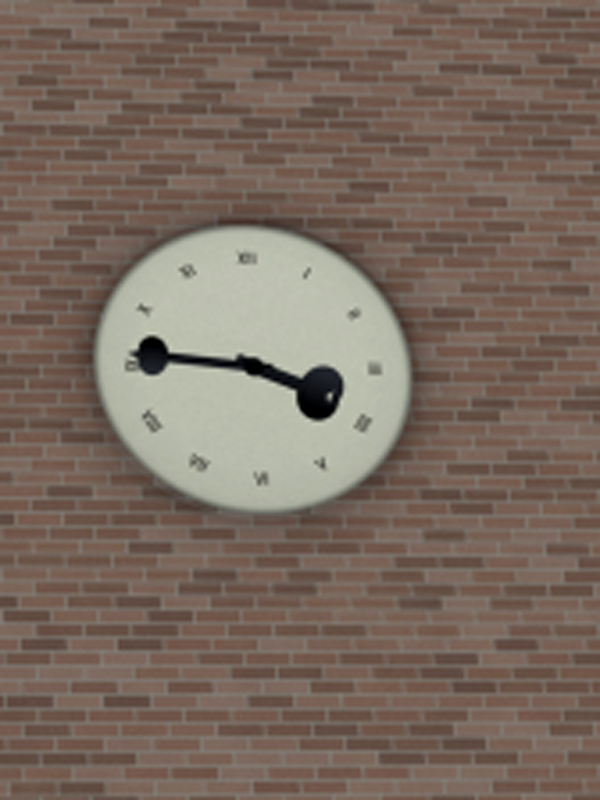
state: 3:46
